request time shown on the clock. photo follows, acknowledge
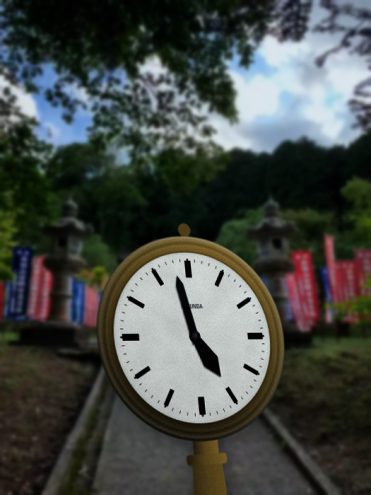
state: 4:58
